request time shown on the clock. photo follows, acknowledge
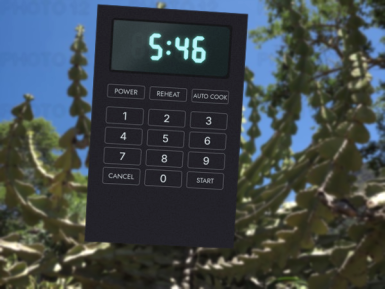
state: 5:46
